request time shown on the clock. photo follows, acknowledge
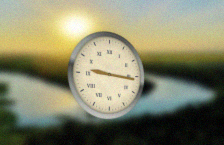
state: 9:16
